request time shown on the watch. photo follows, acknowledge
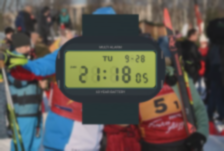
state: 21:18:05
